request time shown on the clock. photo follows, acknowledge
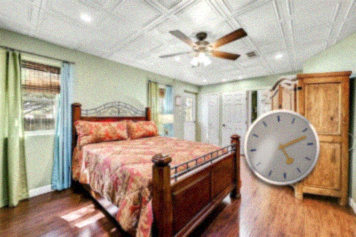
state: 5:12
